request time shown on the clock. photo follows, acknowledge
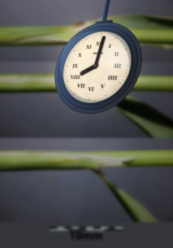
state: 8:01
